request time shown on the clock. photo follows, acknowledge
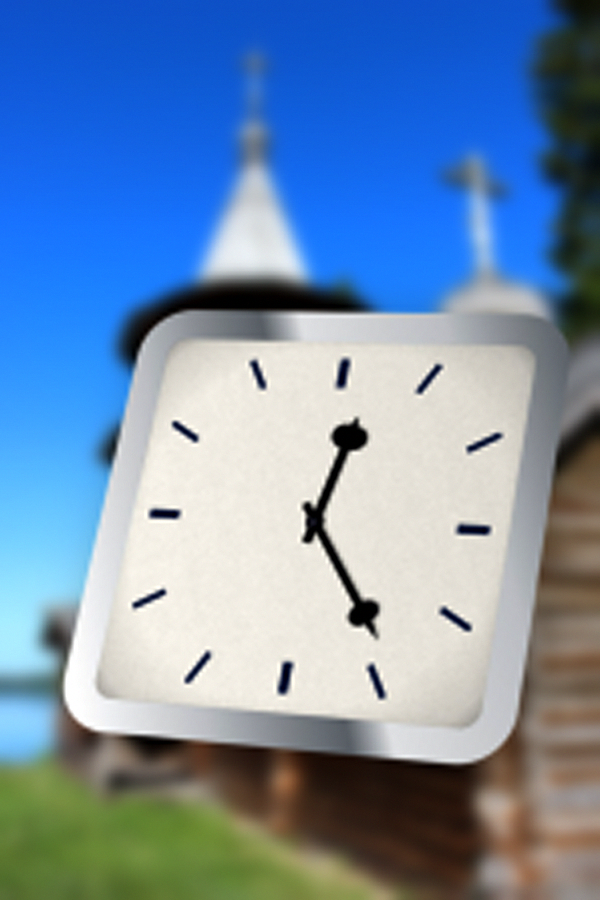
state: 12:24
